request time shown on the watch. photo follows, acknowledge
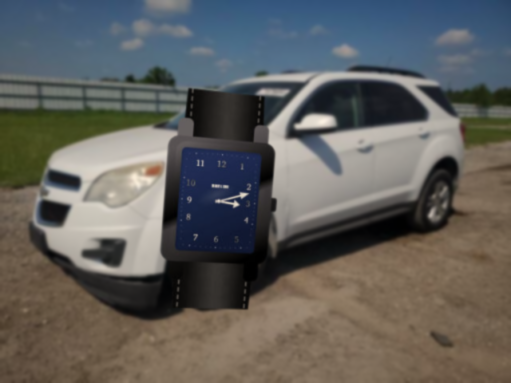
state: 3:12
